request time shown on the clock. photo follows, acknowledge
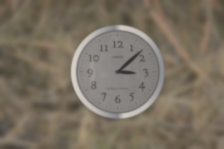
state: 3:08
